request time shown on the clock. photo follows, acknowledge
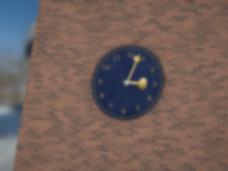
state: 3:03
